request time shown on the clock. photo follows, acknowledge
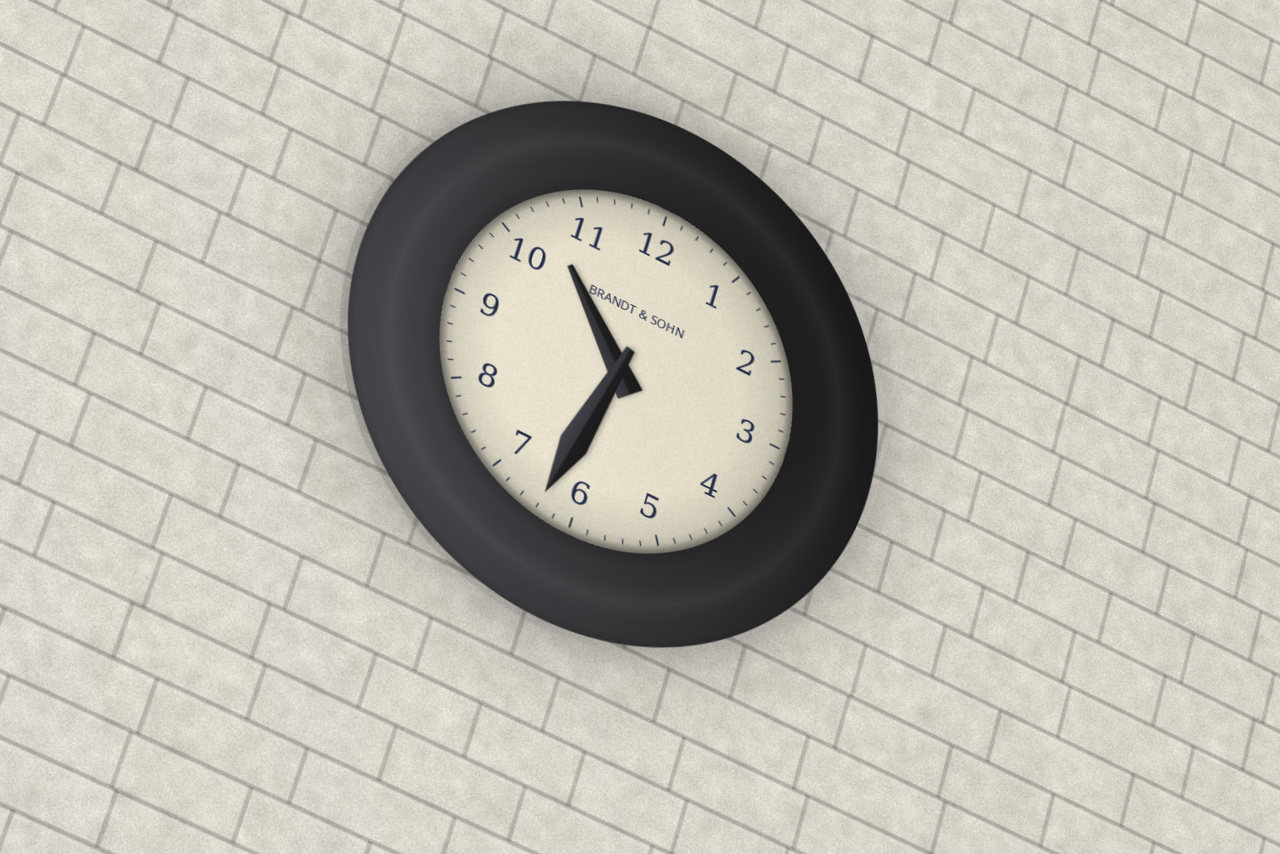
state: 10:32
